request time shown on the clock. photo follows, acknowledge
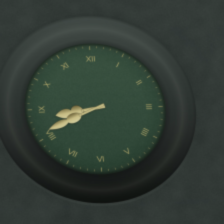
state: 8:41
